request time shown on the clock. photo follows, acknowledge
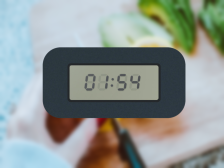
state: 1:54
